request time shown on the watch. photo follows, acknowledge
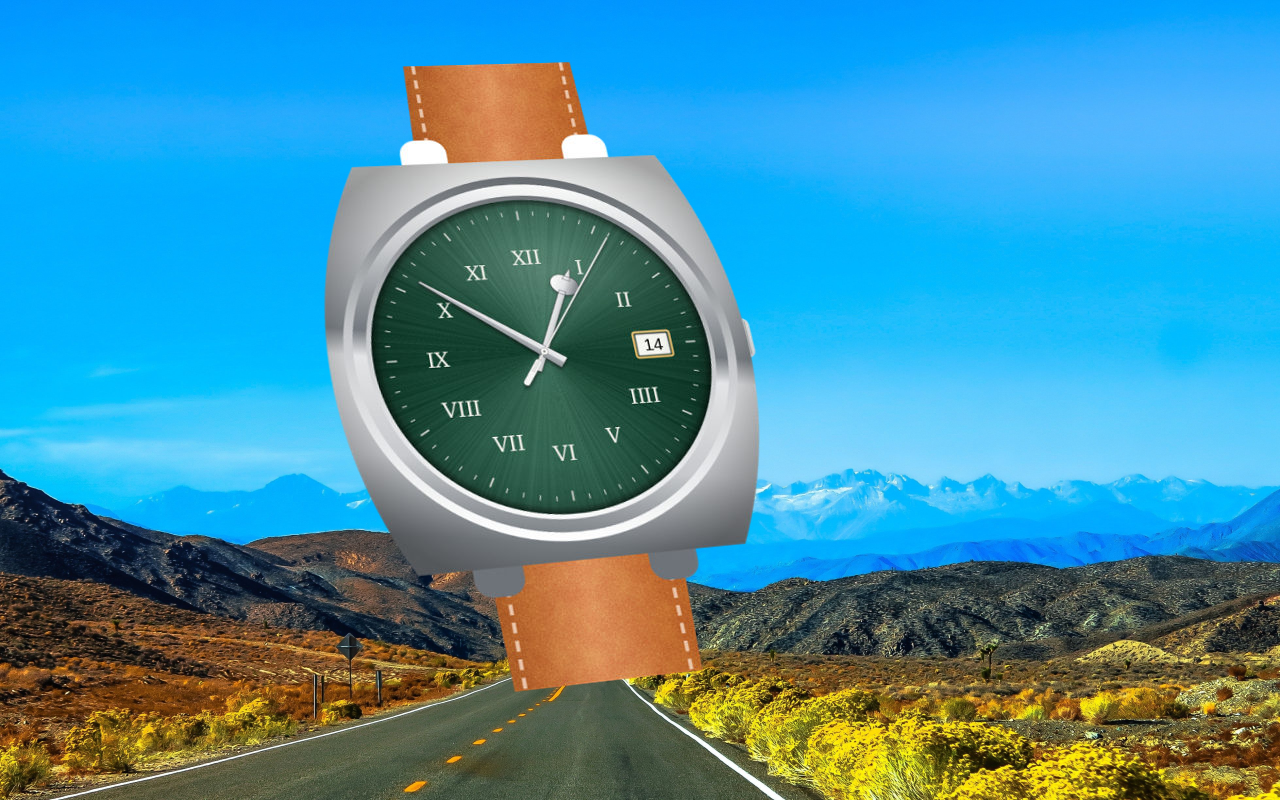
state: 12:51:06
